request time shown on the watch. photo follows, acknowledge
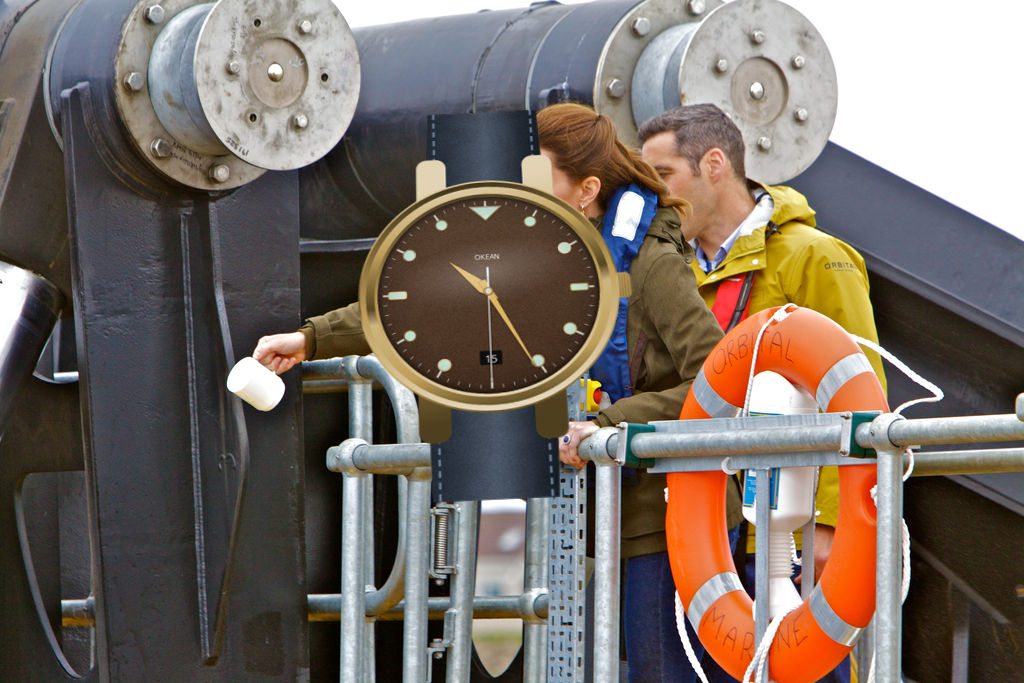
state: 10:25:30
